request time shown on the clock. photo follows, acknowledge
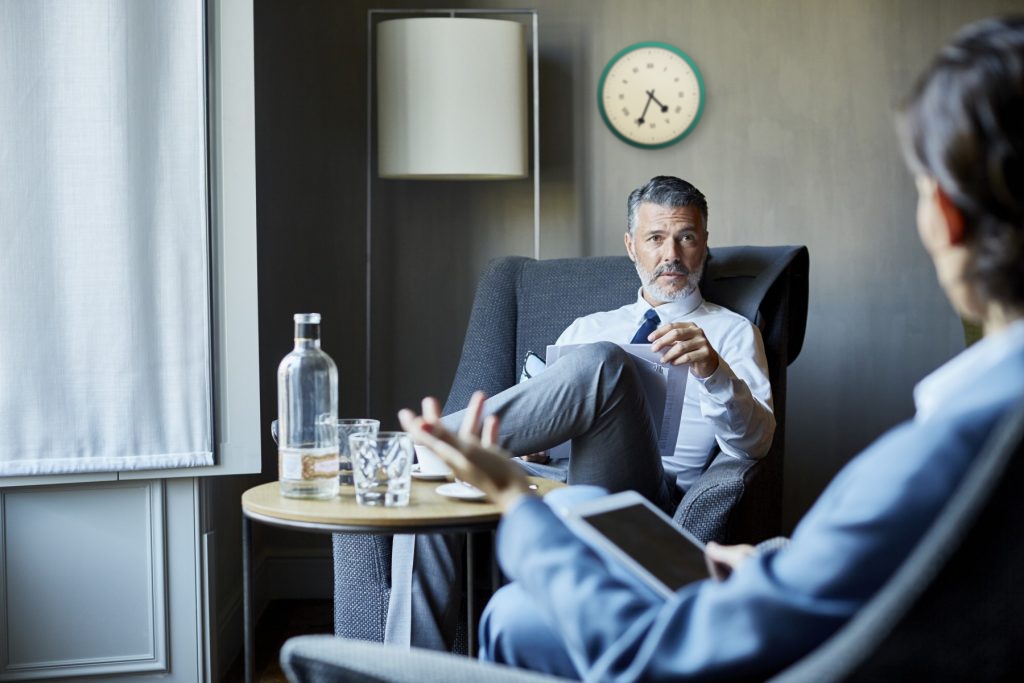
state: 4:34
